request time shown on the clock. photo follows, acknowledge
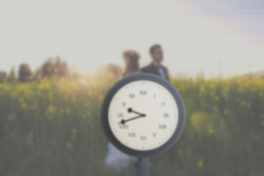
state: 9:42
